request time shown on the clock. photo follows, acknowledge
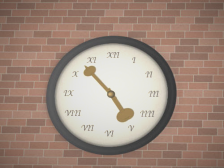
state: 4:53
